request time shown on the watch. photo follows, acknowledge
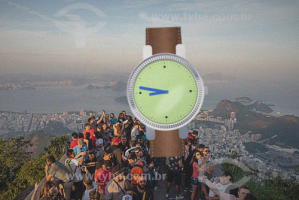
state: 8:47
